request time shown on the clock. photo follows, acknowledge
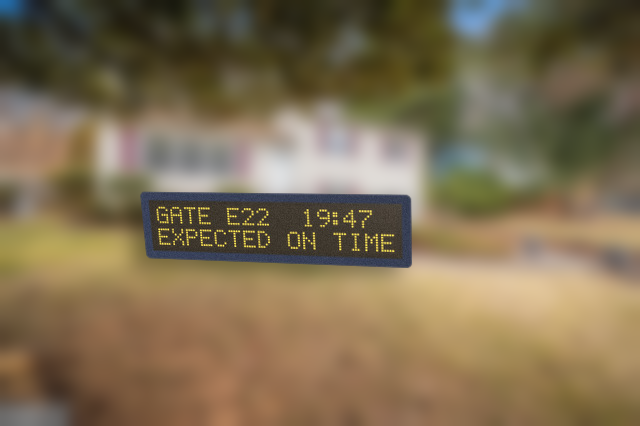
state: 19:47
